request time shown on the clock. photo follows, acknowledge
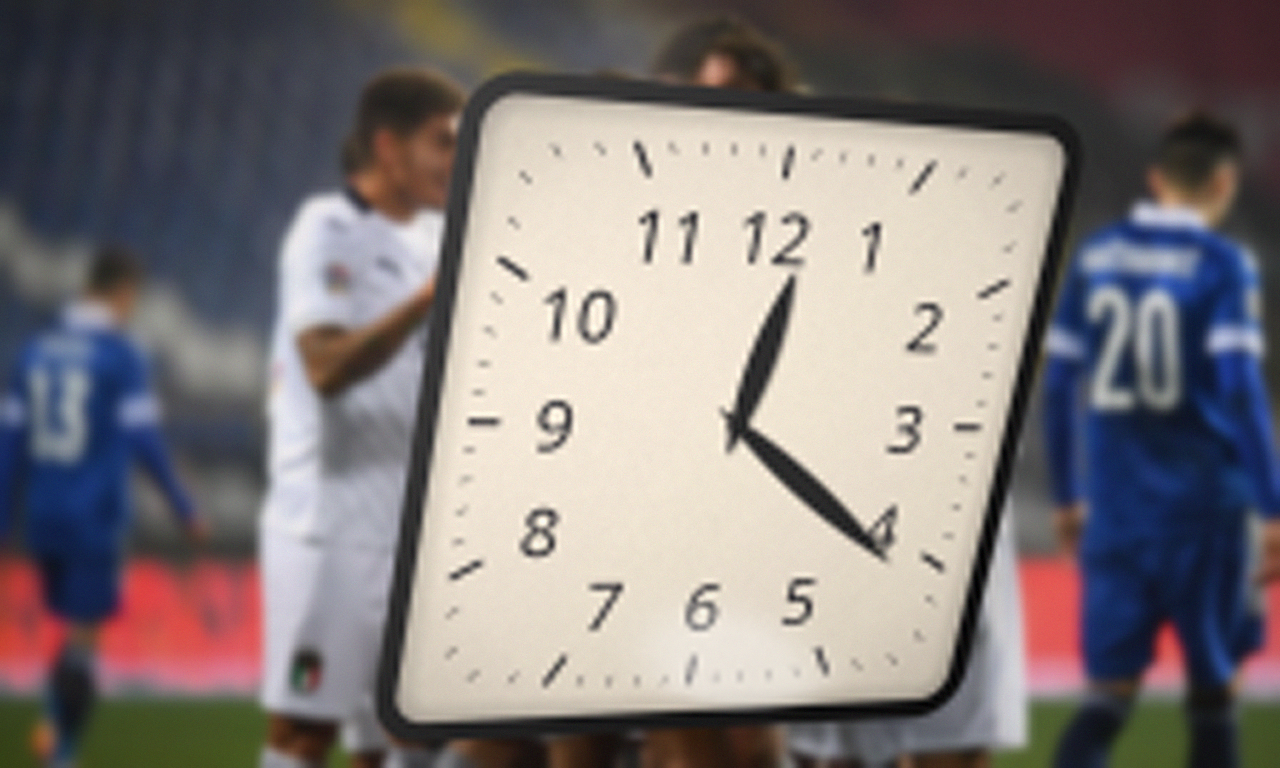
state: 12:21
